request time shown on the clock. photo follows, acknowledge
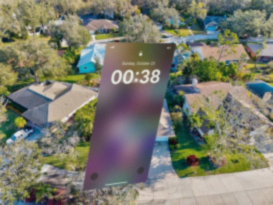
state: 0:38
